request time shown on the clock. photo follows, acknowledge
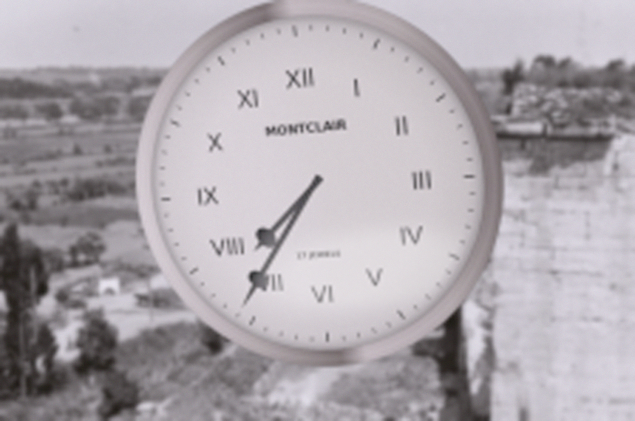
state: 7:36
